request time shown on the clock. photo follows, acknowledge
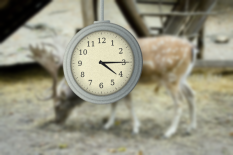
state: 4:15
